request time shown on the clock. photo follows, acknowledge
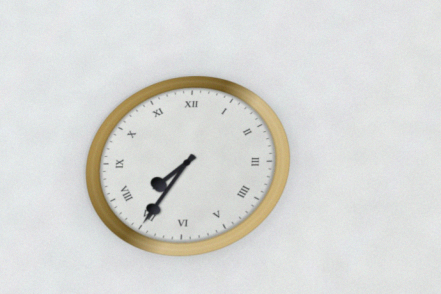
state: 7:35
